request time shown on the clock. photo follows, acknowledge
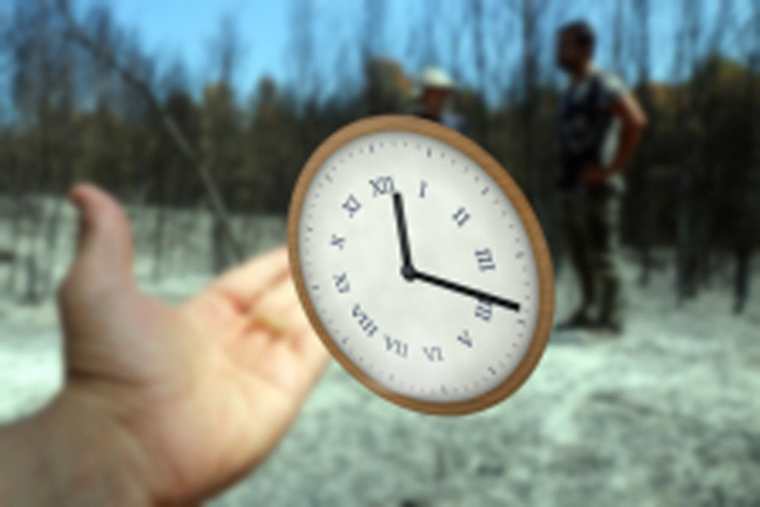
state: 12:19
